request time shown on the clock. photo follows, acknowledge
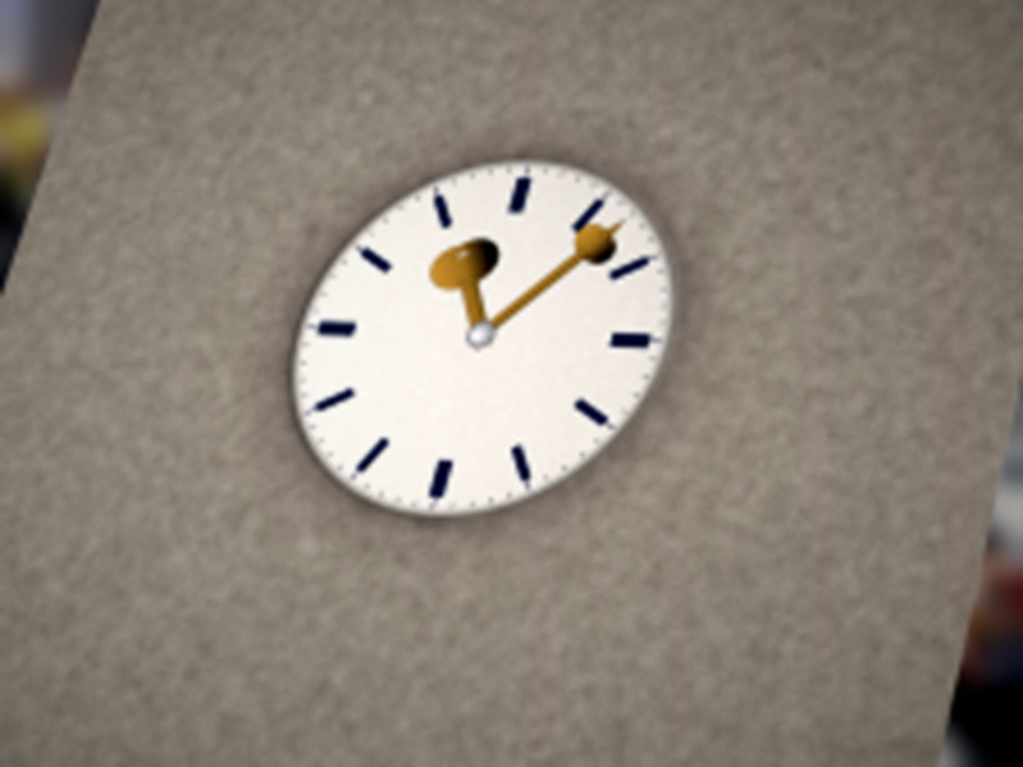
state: 11:07
